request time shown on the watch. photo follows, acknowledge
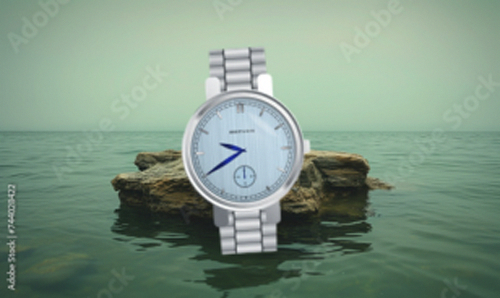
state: 9:40
